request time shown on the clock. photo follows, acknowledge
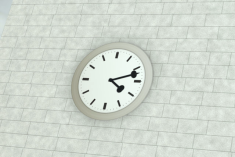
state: 4:12
